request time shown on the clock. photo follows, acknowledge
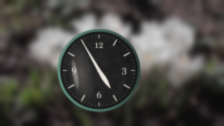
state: 4:55
